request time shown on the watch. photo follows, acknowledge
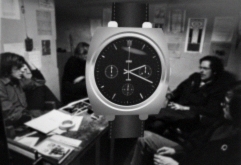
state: 2:19
